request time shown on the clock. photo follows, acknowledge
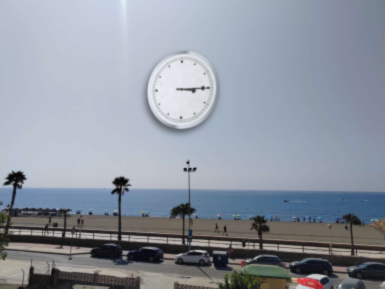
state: 3:15
